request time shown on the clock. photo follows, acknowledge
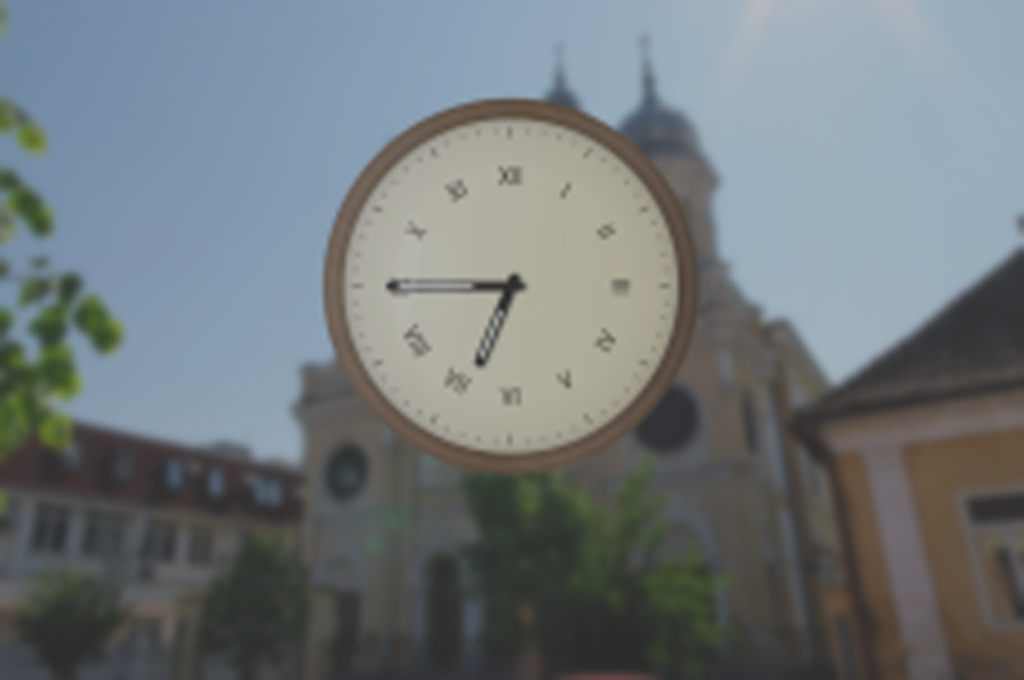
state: 6:45
